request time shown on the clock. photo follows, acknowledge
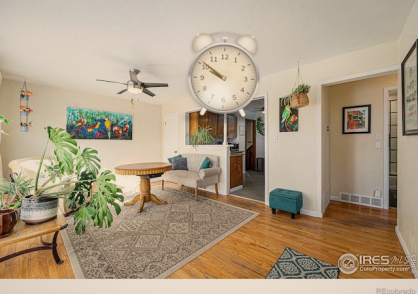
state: 9:51
